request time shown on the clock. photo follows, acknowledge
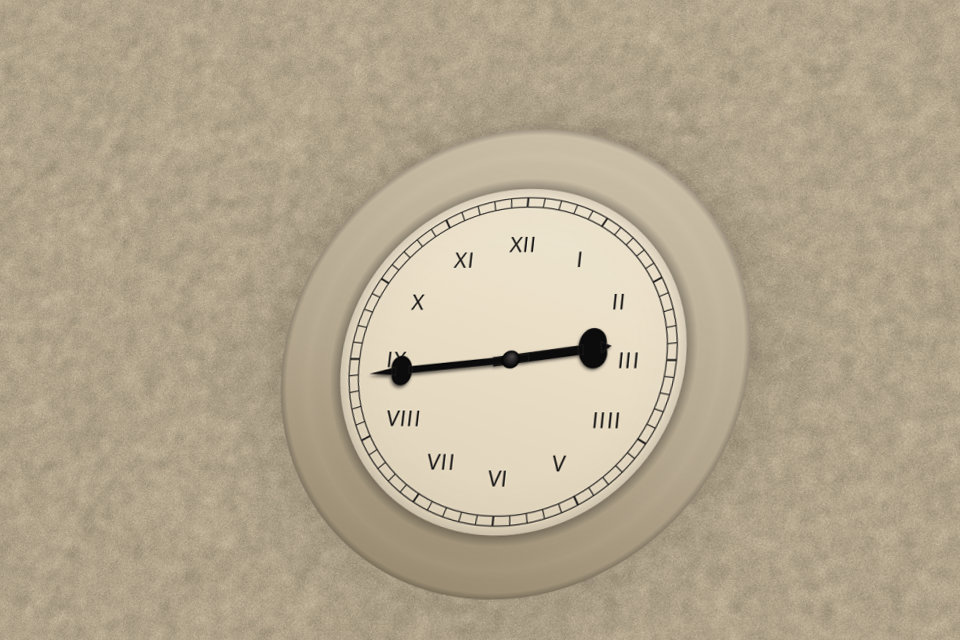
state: 2:44
